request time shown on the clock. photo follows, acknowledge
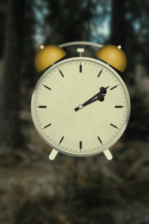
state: 2:09
